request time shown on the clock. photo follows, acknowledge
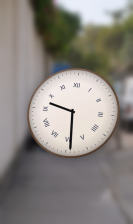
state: 9:29
